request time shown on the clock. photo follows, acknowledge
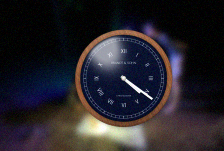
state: 4:21
